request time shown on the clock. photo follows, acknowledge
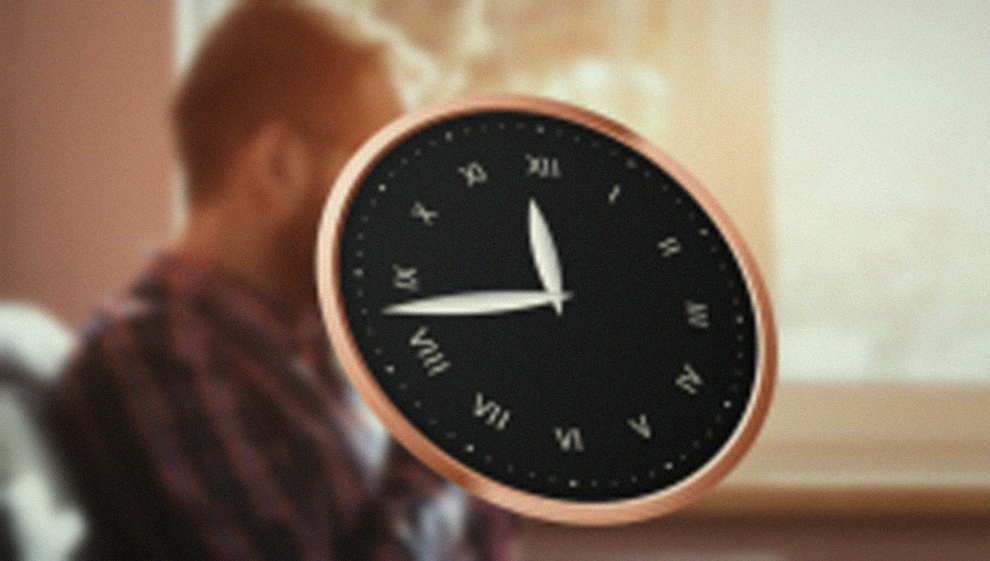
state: 11:43
